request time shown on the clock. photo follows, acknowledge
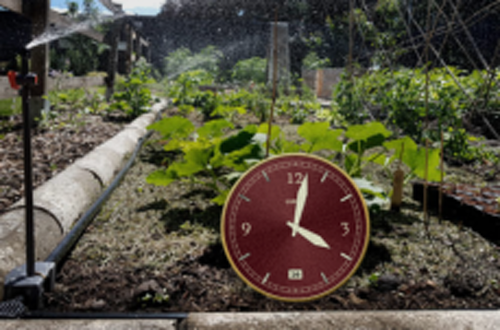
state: 4:02
